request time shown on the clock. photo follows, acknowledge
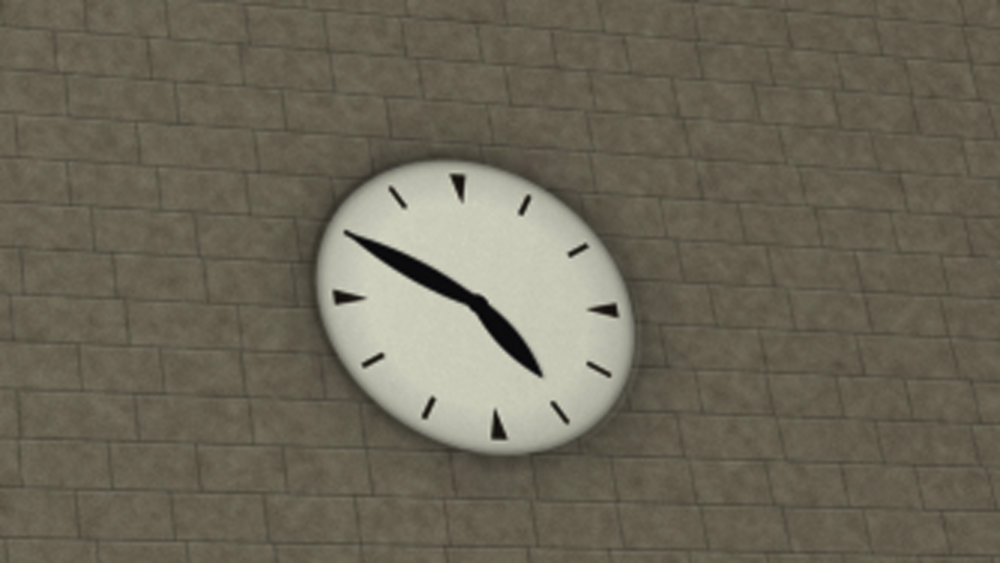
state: 4:50
